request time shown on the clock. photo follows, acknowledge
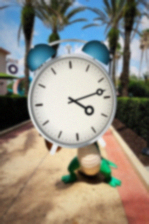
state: 4:13
